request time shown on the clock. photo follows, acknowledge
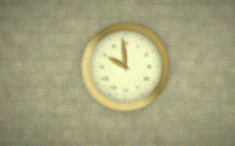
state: 9:59
